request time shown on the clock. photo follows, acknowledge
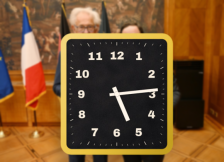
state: 5:14
